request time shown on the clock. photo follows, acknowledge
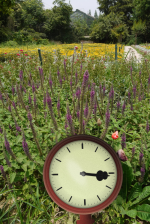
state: 3:16
